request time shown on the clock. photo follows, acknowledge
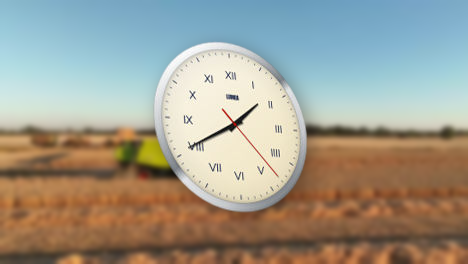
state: 1:40:23
